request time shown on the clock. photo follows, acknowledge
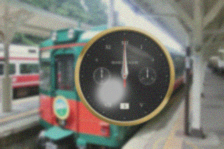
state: 12:00
